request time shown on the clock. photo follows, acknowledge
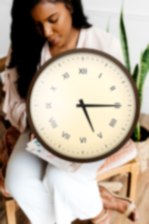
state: 5:15
